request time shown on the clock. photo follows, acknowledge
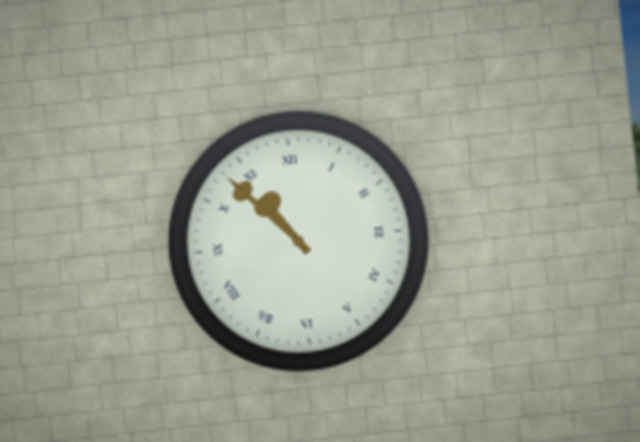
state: 10:53
